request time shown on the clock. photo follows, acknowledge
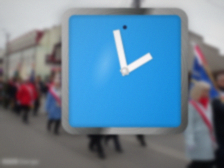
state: 1:58
